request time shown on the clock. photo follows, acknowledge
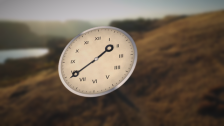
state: 1:39
